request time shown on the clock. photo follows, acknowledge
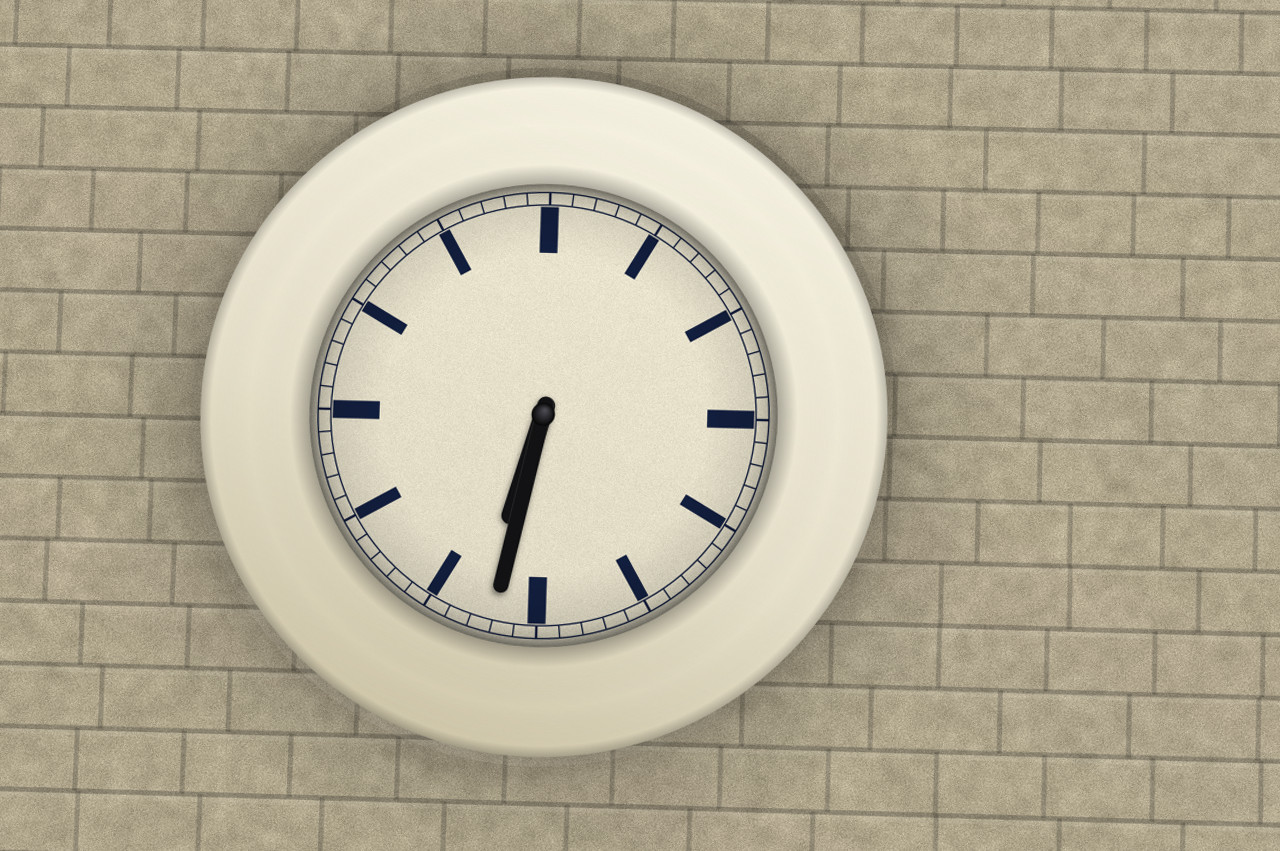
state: 6:32
